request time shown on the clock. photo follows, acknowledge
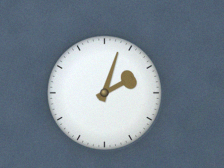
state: 2:03
